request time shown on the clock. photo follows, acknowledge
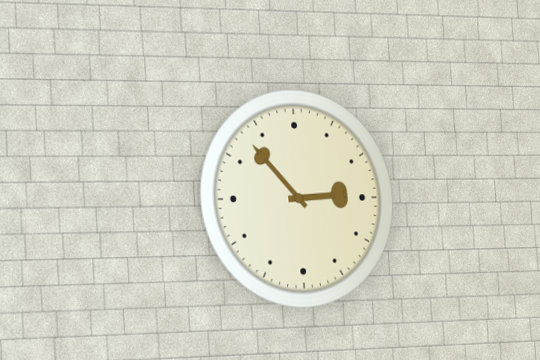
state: 2:53
